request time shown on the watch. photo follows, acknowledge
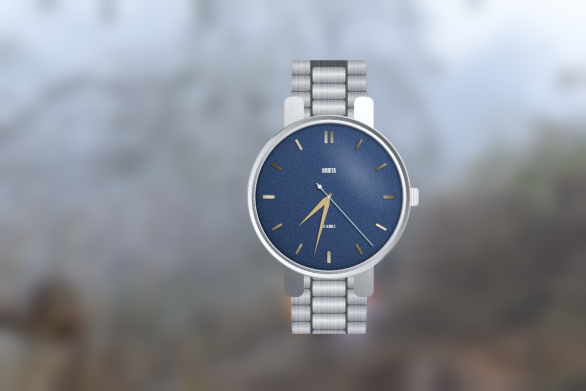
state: 7:32:23
